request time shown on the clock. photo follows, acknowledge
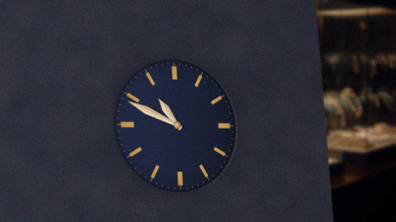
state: 10:49
